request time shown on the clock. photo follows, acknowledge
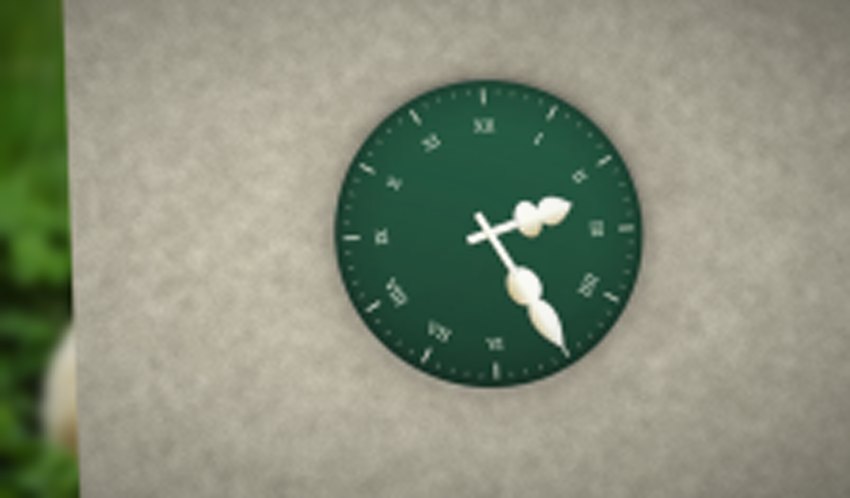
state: 2:25
